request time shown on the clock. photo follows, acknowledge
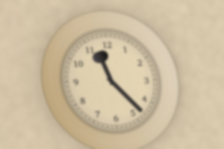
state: 11:23
